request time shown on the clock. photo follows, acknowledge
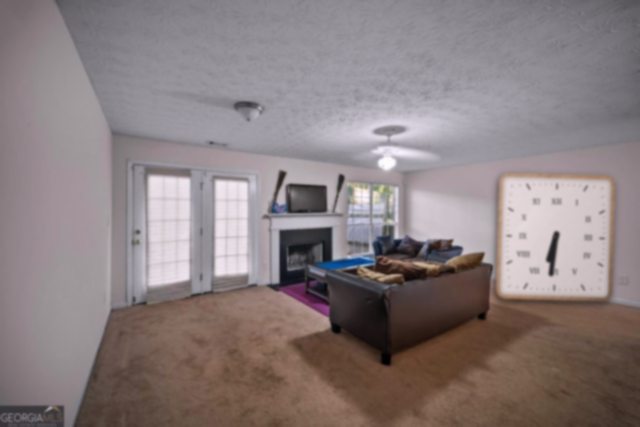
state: 6:31
